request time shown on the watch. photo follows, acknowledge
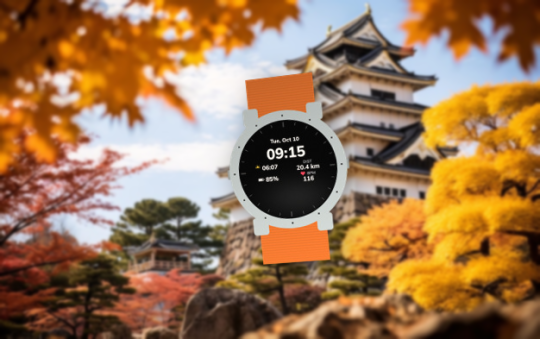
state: 9:15
